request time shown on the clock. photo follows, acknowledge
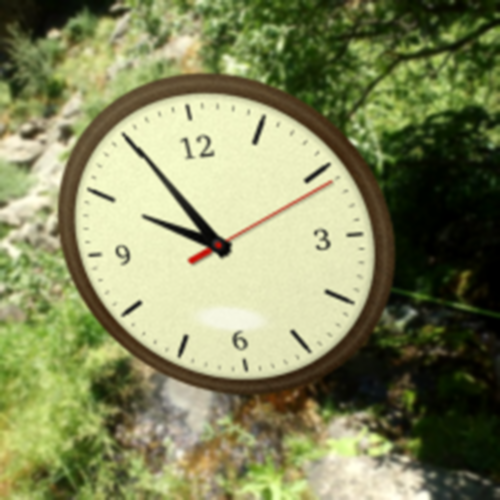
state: 9:55:11
